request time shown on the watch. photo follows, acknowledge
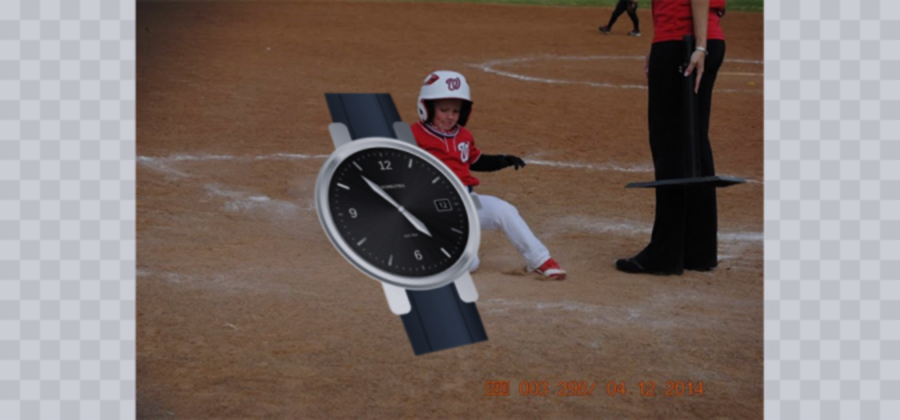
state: 4:54
